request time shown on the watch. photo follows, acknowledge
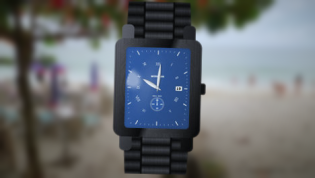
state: 10:01
